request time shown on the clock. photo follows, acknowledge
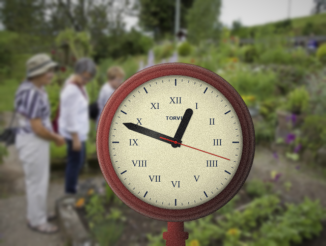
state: 12:48:18
